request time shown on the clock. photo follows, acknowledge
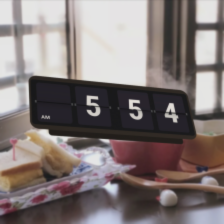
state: 5:54
